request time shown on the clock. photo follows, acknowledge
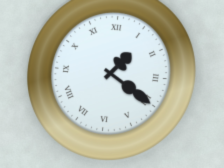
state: 1:20
